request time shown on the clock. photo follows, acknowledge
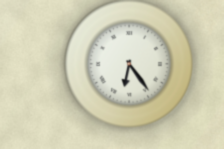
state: 6:24
